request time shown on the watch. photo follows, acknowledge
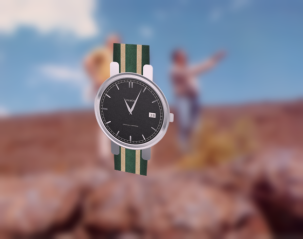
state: 11:04
